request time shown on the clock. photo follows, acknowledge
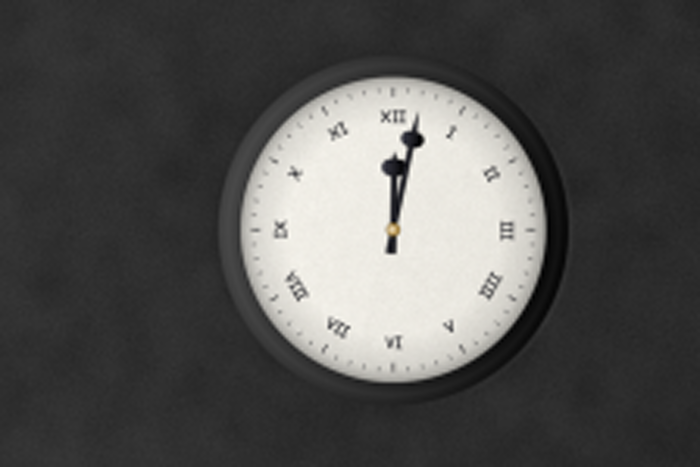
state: 12:02
